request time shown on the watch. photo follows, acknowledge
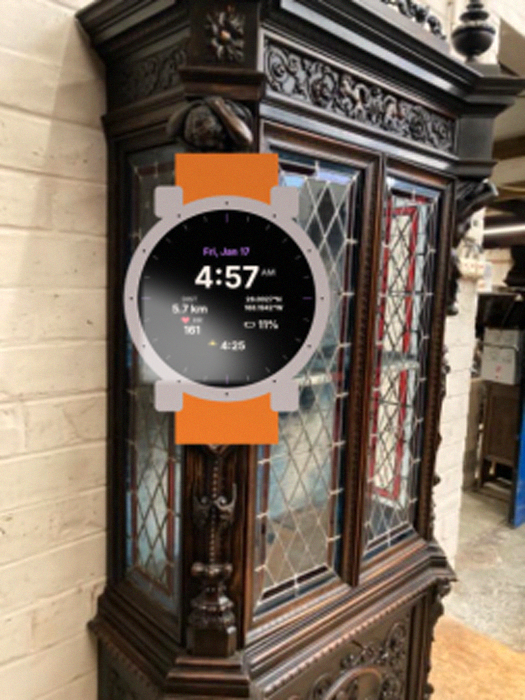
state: 4:57
